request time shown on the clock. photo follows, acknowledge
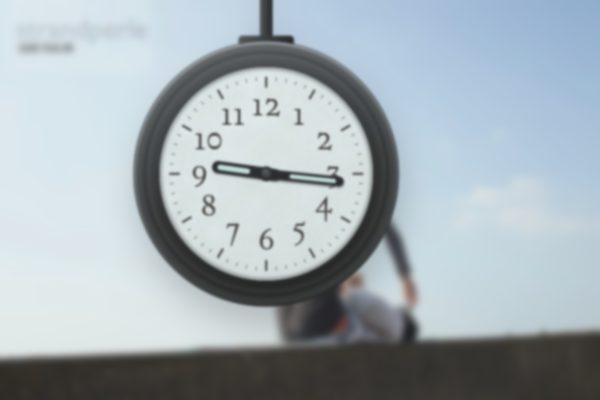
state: 9:16
